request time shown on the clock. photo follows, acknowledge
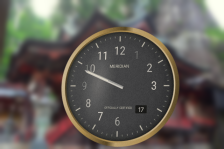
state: 9:49
